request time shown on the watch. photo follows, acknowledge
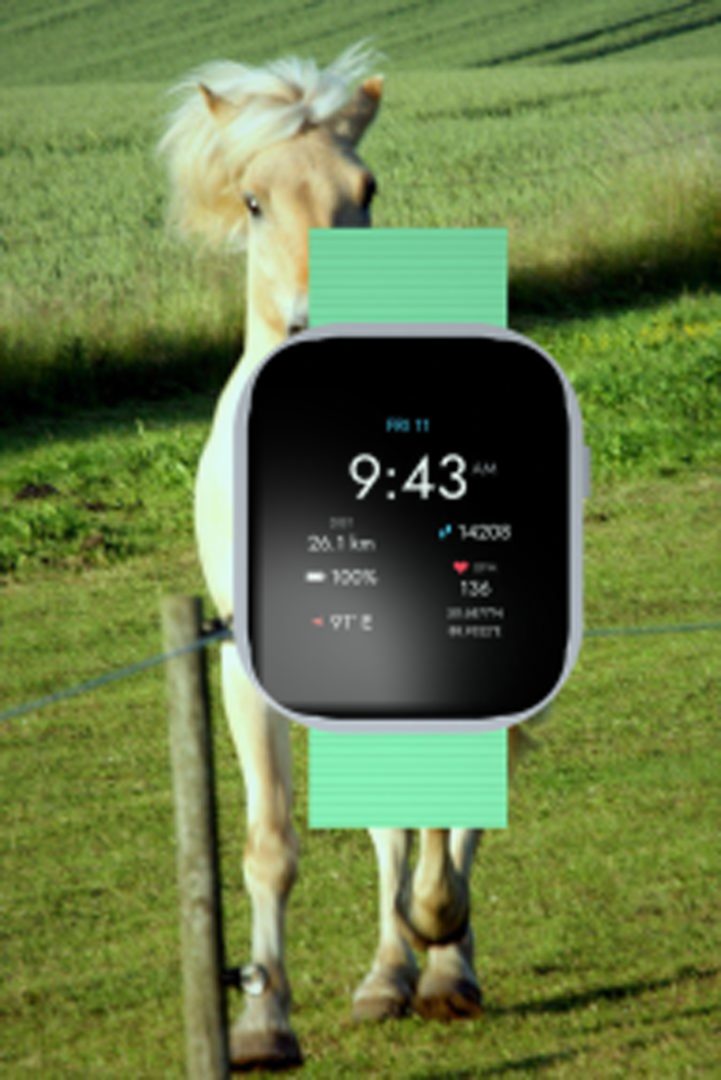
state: 9:43
